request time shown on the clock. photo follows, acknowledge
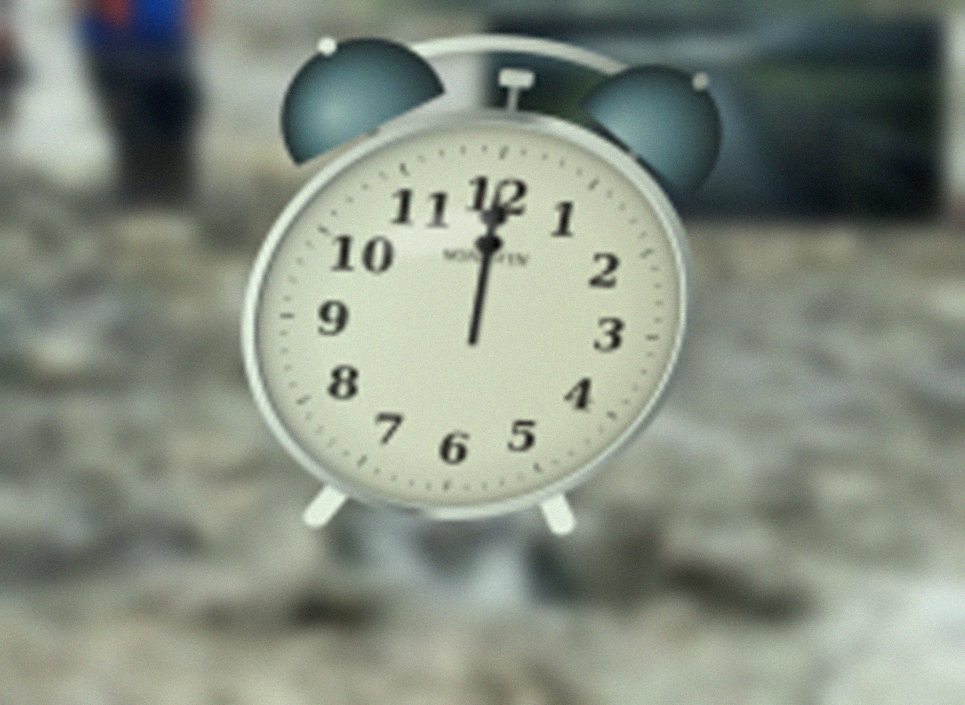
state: 12:00
